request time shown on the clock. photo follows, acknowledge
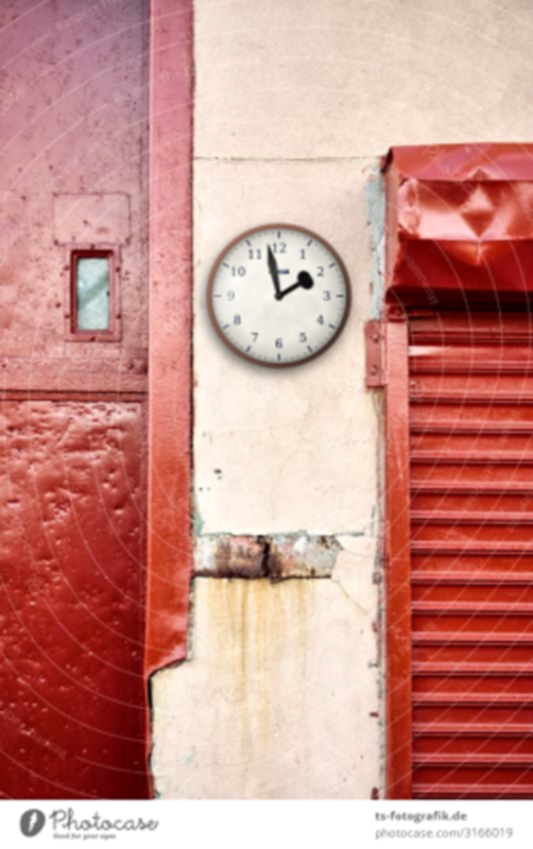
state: 1:58
